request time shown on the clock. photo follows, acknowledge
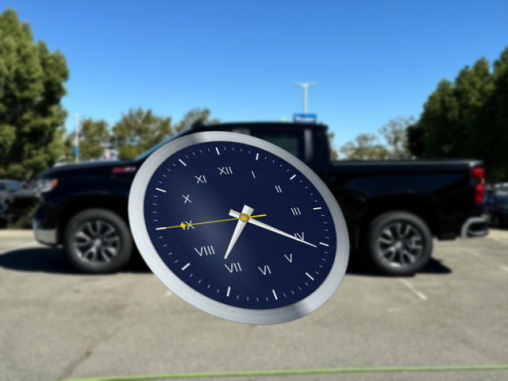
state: 7:20:45
